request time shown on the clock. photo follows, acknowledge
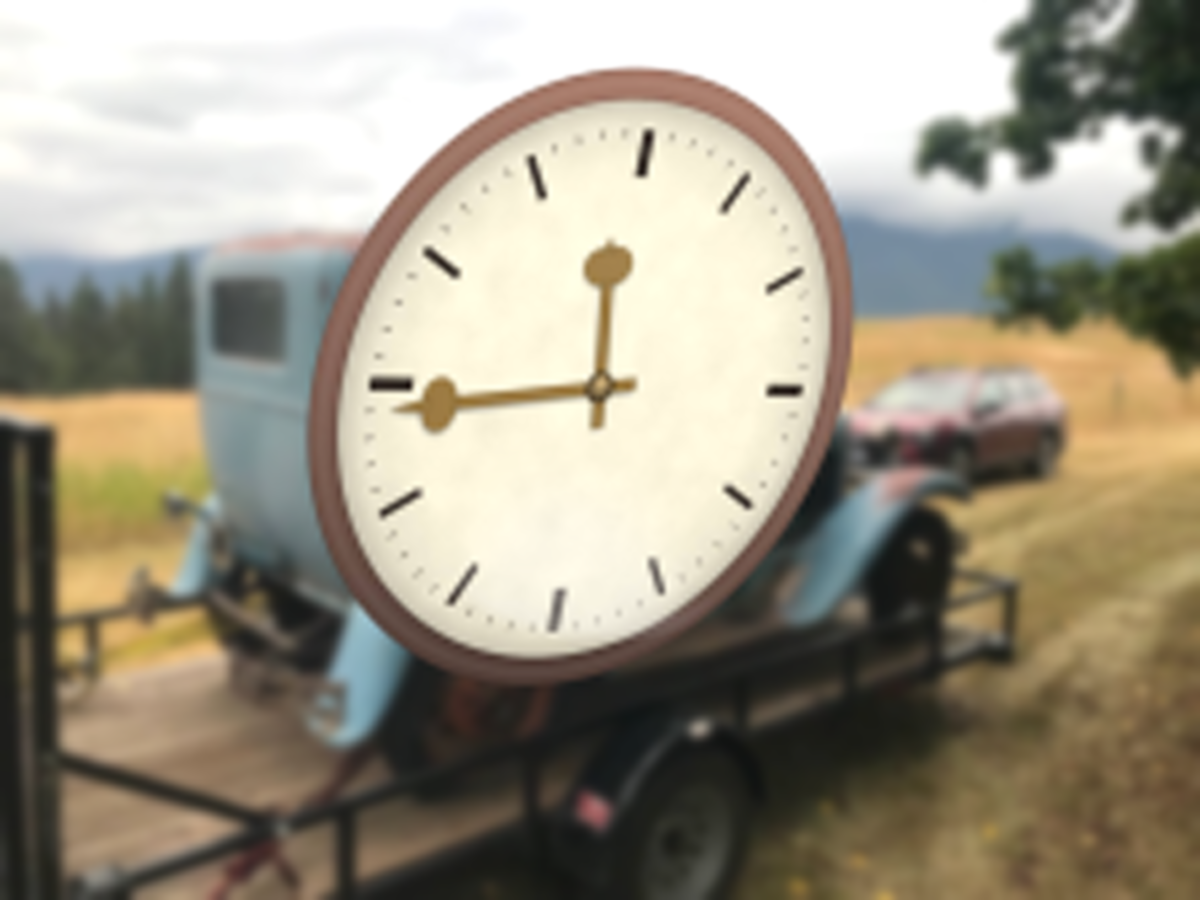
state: 11:44
